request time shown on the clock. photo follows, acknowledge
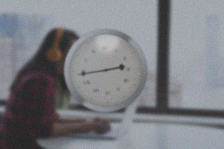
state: 2:44
